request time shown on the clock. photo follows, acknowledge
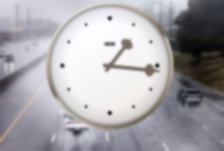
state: 1:16
